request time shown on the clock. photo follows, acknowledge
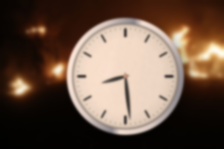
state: 8:29
